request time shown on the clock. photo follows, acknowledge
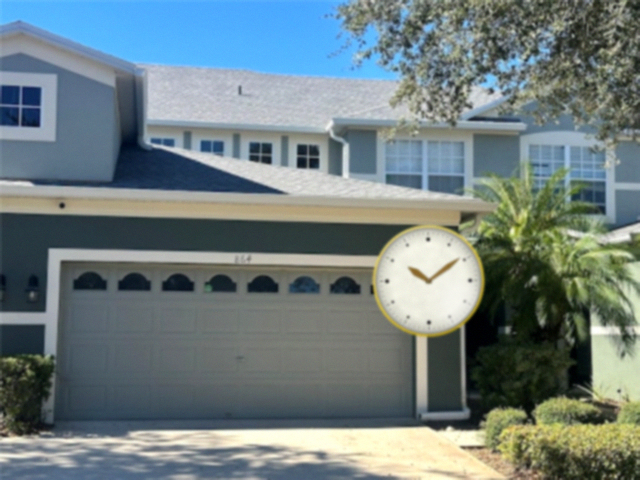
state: 10:09
